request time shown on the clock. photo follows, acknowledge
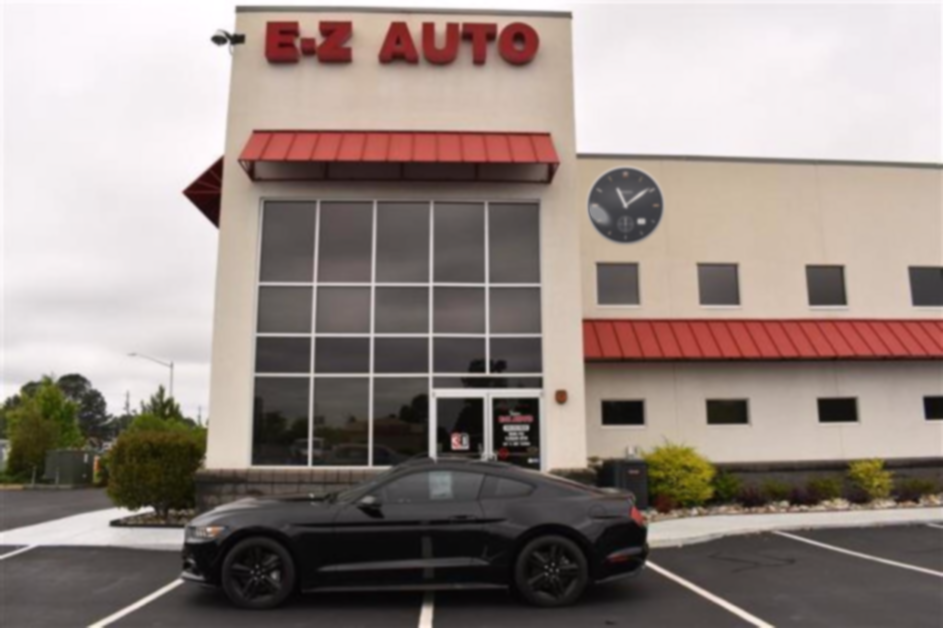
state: 11:09
